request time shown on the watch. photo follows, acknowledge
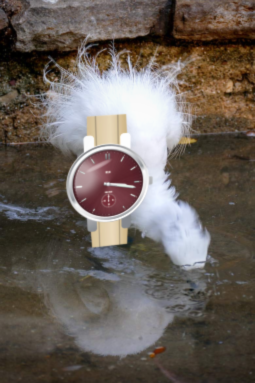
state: 3:17
